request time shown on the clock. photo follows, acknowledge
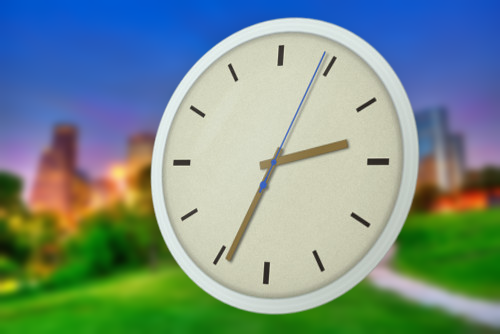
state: 2:34:04
